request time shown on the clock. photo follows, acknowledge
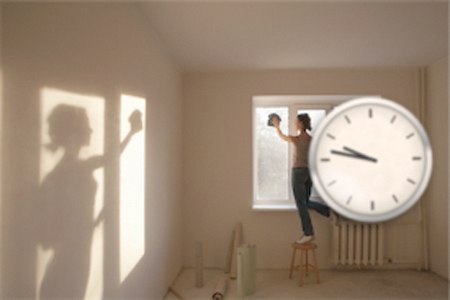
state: 9:47
